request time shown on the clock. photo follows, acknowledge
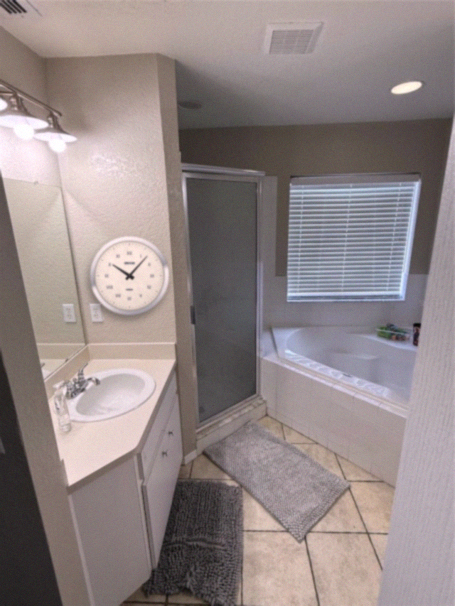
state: 10:07
